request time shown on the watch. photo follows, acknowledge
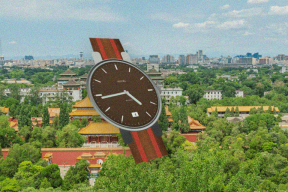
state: 4:44
